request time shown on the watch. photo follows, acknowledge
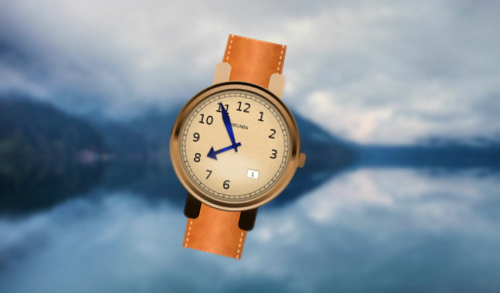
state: 7:55
